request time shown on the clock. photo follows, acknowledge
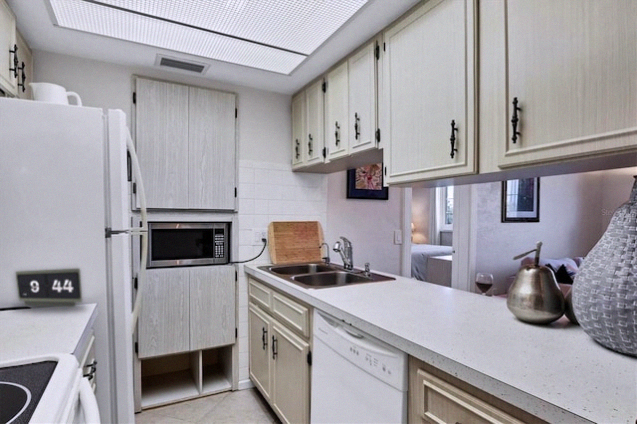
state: 9:44
